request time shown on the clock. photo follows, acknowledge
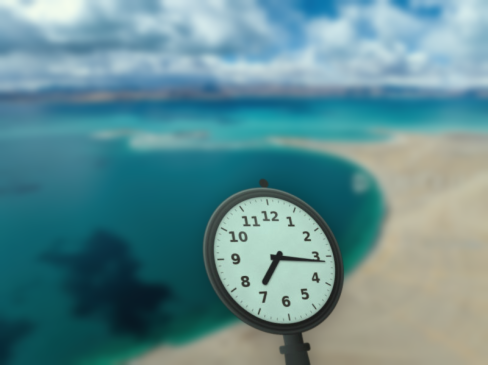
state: 7:16
